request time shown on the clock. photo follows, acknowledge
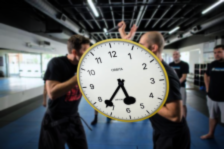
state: 5:37
